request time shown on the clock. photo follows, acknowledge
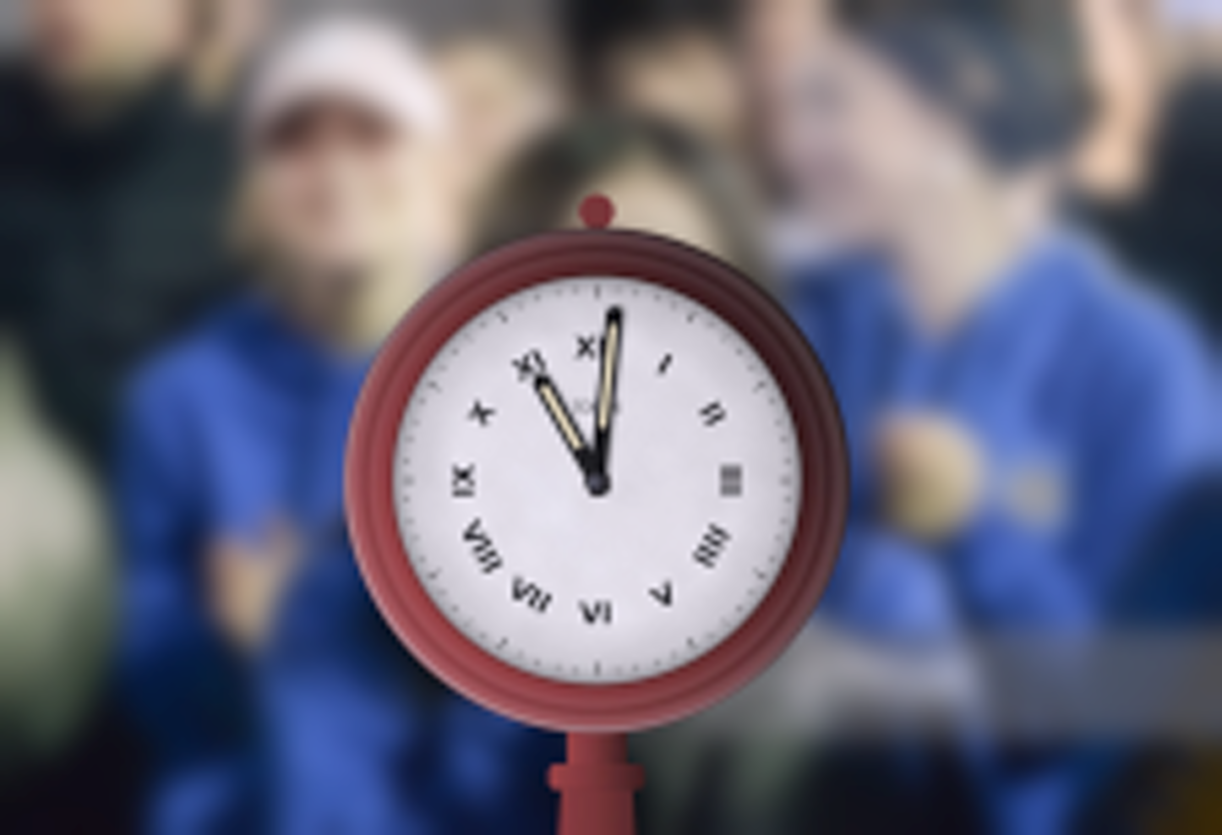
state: 11:01
